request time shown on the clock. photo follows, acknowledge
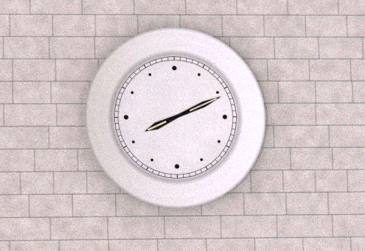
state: 8:11
